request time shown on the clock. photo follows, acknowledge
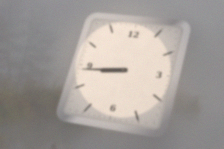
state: 8:44
